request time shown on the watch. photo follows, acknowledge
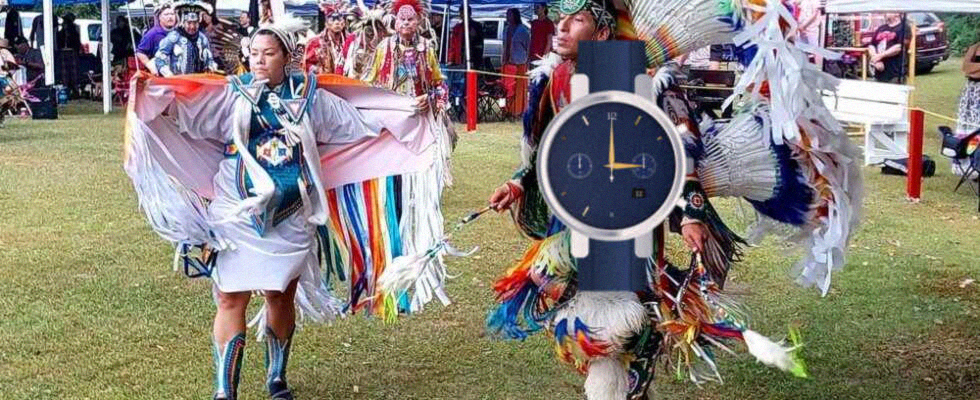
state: 3:00
